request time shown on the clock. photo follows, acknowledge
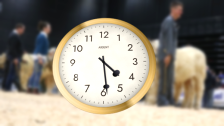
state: 4:29
